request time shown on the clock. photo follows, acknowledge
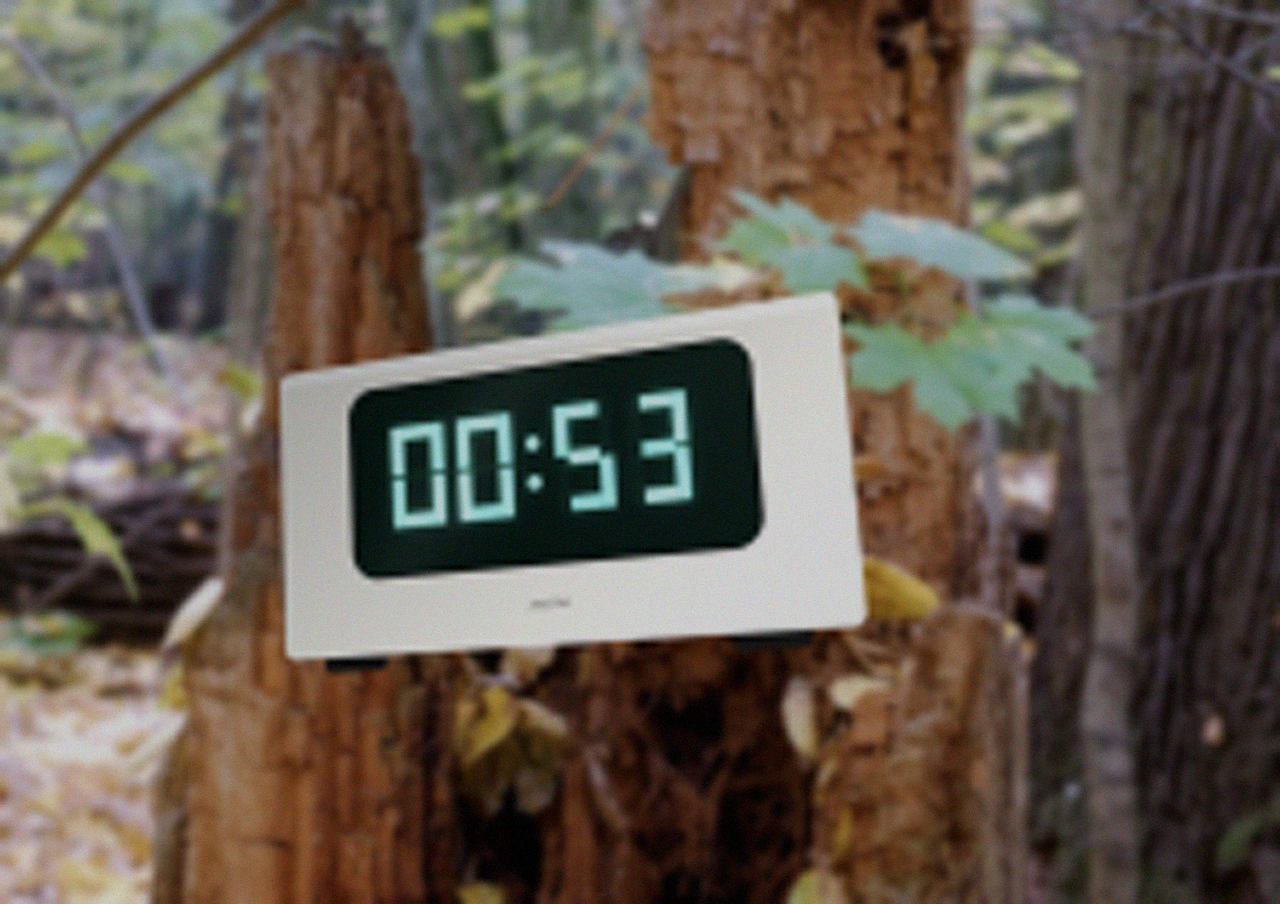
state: 0:53
